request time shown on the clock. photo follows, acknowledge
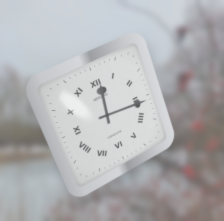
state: 12:16
